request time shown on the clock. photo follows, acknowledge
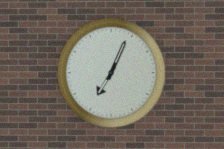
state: 7:04
